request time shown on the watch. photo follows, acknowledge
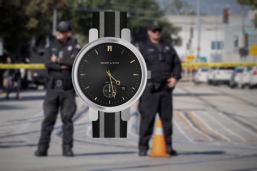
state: 4:28
